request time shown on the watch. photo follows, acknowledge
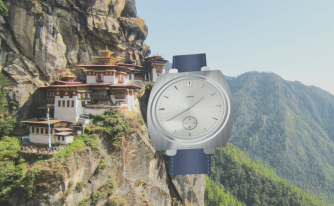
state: 1:40
